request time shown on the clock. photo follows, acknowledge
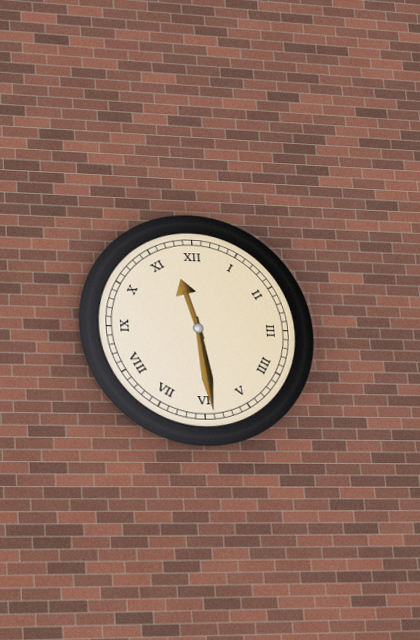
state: 11:29
